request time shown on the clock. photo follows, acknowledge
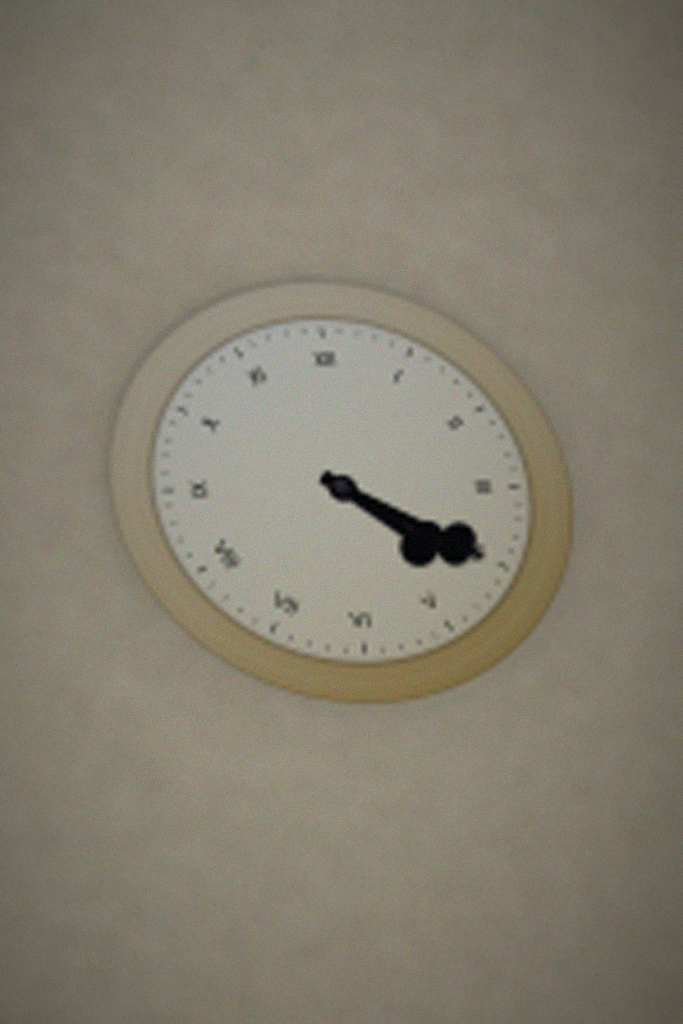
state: 4:20
